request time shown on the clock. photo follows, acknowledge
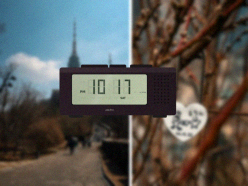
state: 10:17
